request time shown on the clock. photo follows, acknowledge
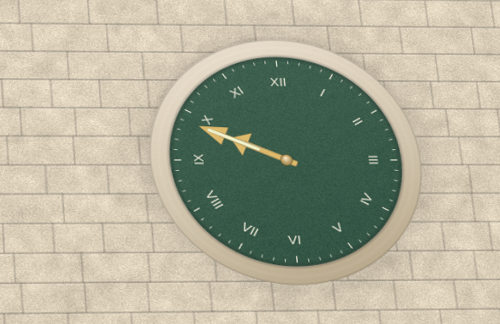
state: 9:49
